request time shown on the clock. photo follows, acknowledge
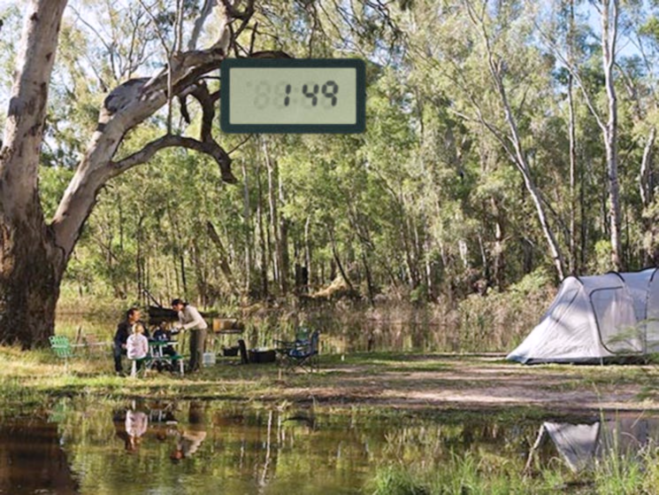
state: 1:49
